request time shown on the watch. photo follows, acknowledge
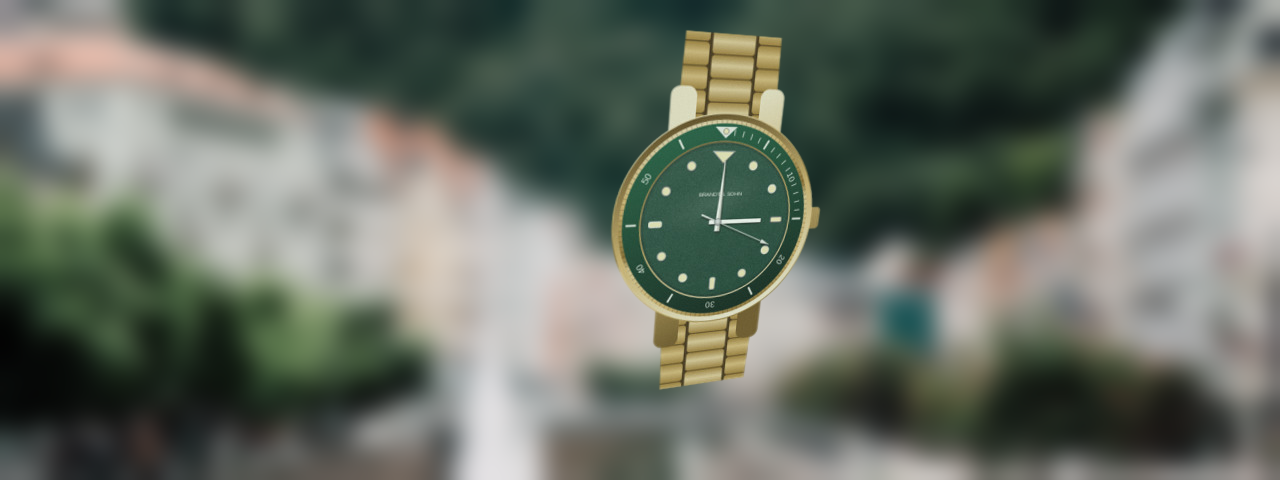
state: 3:00:19
